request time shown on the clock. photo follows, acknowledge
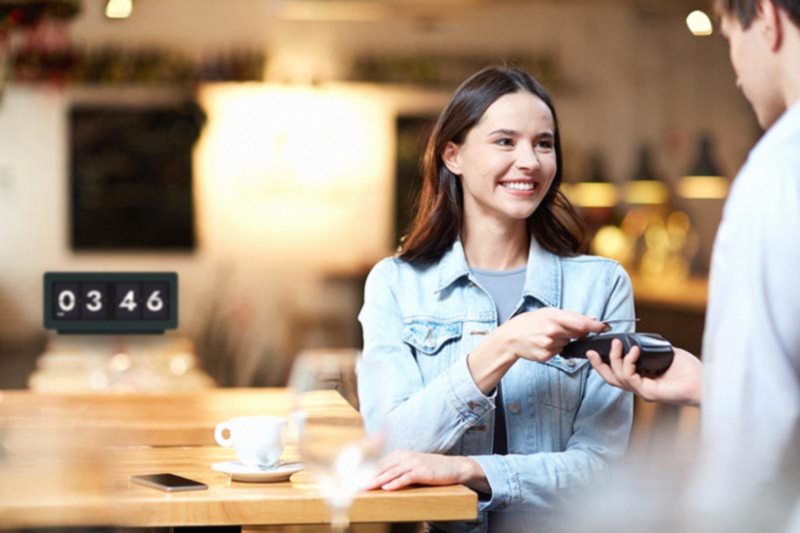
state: 3:46
